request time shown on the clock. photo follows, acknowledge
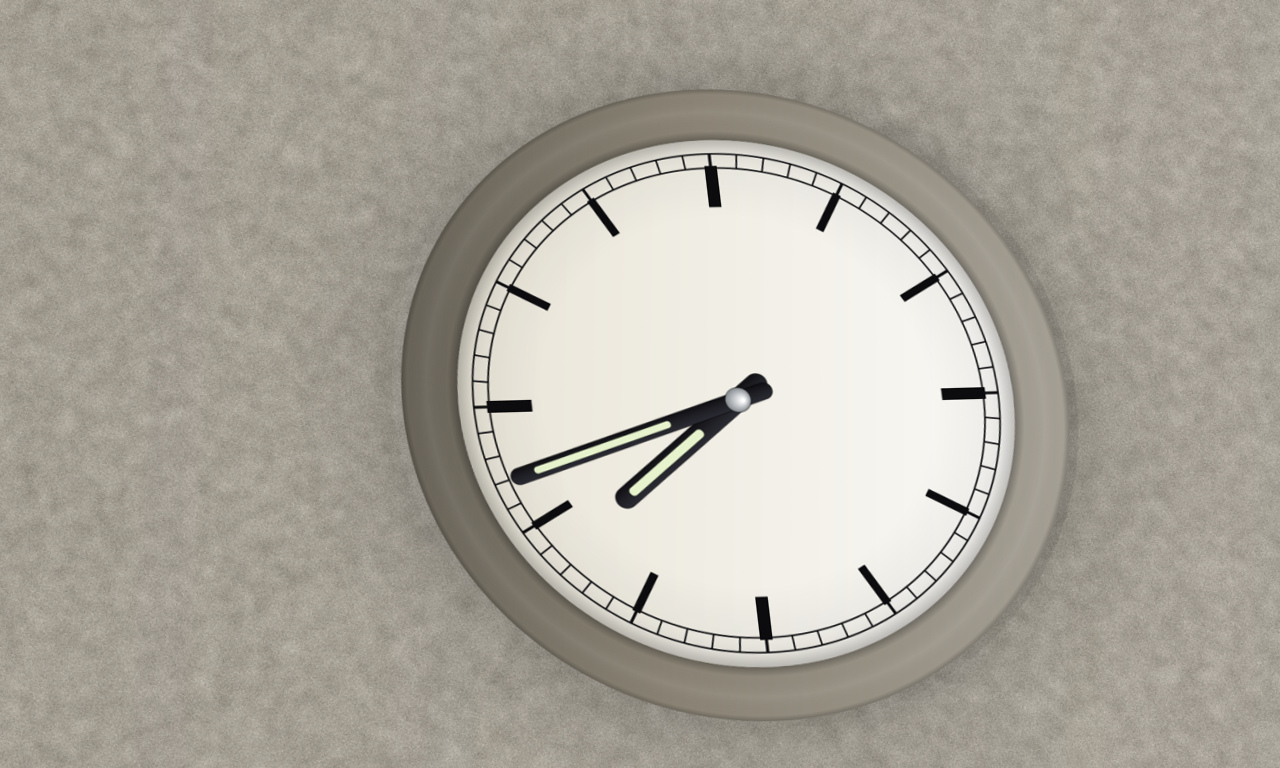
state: 7:42
